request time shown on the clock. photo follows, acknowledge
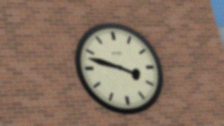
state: 3:48
